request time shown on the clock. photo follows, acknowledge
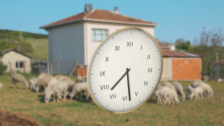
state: 7:28
